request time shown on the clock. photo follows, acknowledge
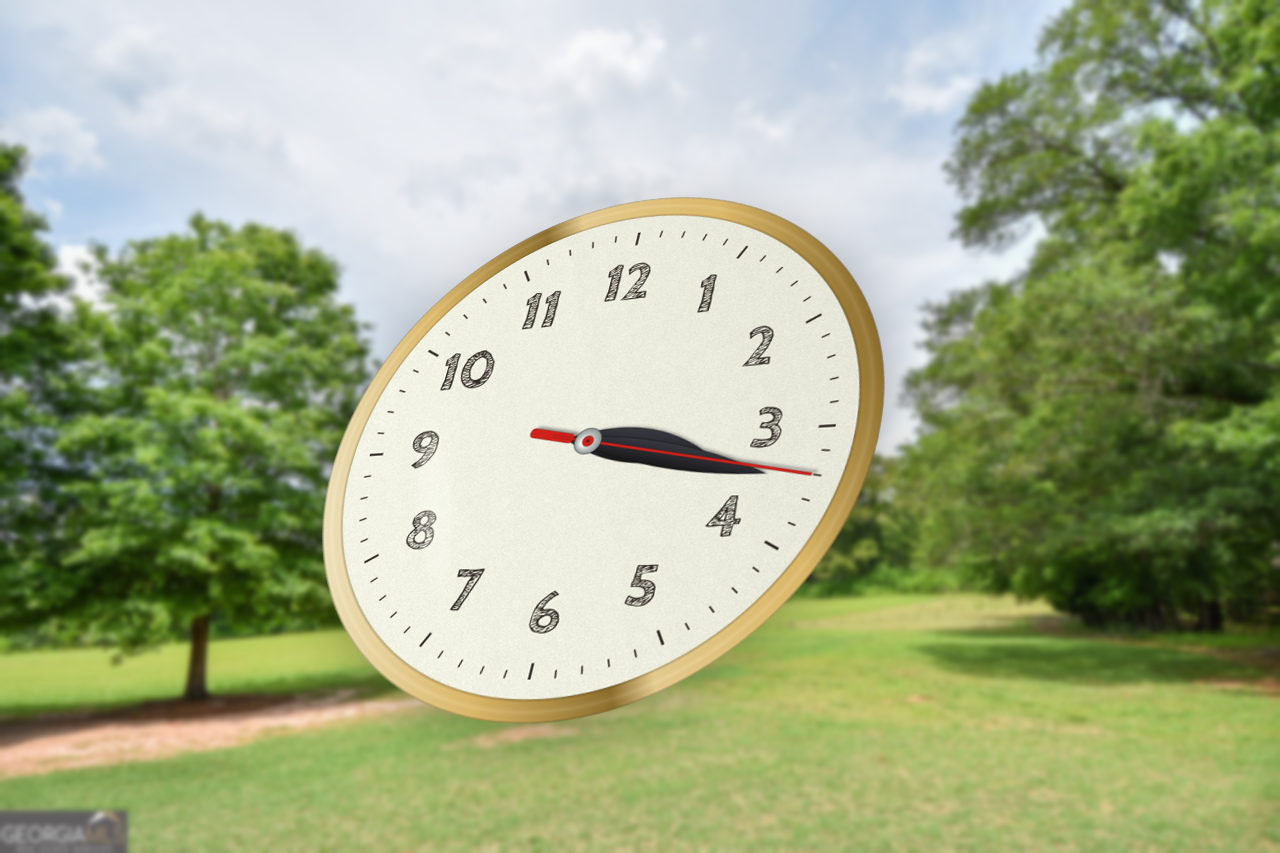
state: 3:17:17
